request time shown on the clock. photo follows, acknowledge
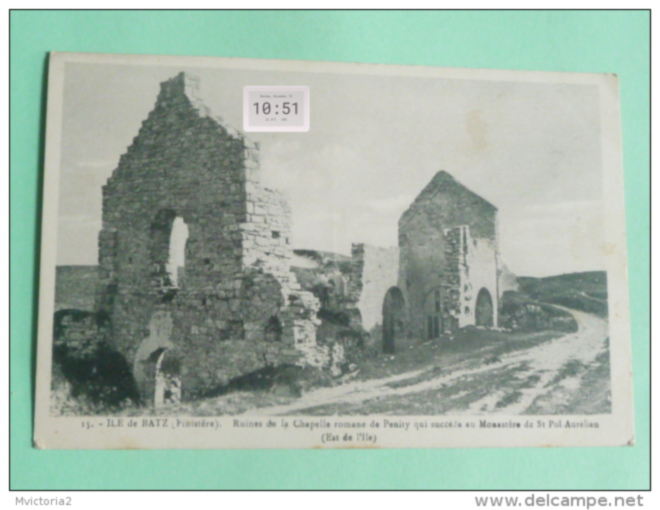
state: 10:51
